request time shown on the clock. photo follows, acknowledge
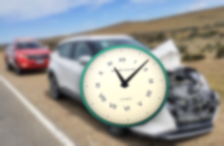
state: 11:08
